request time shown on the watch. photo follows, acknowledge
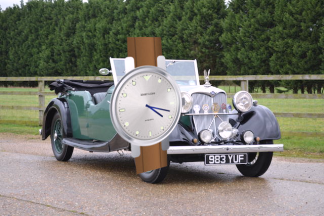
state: 4:18
